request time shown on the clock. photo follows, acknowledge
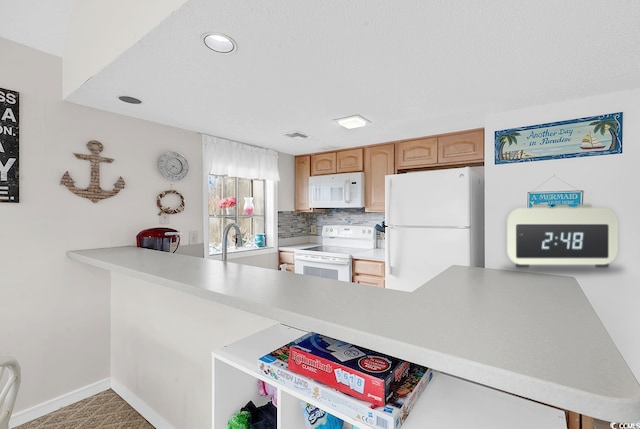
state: 2:48
